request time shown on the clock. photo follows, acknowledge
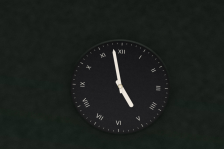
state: 4:58
